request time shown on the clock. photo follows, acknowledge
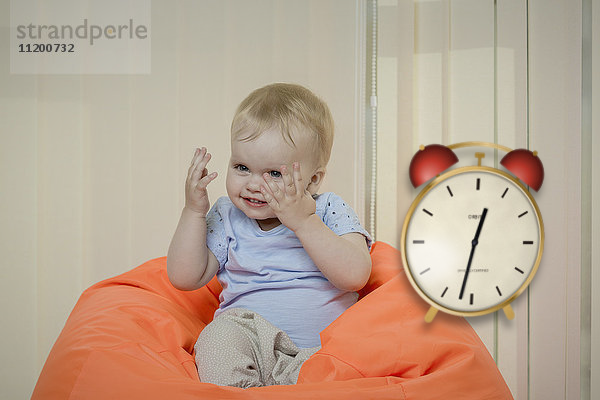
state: 12:32
